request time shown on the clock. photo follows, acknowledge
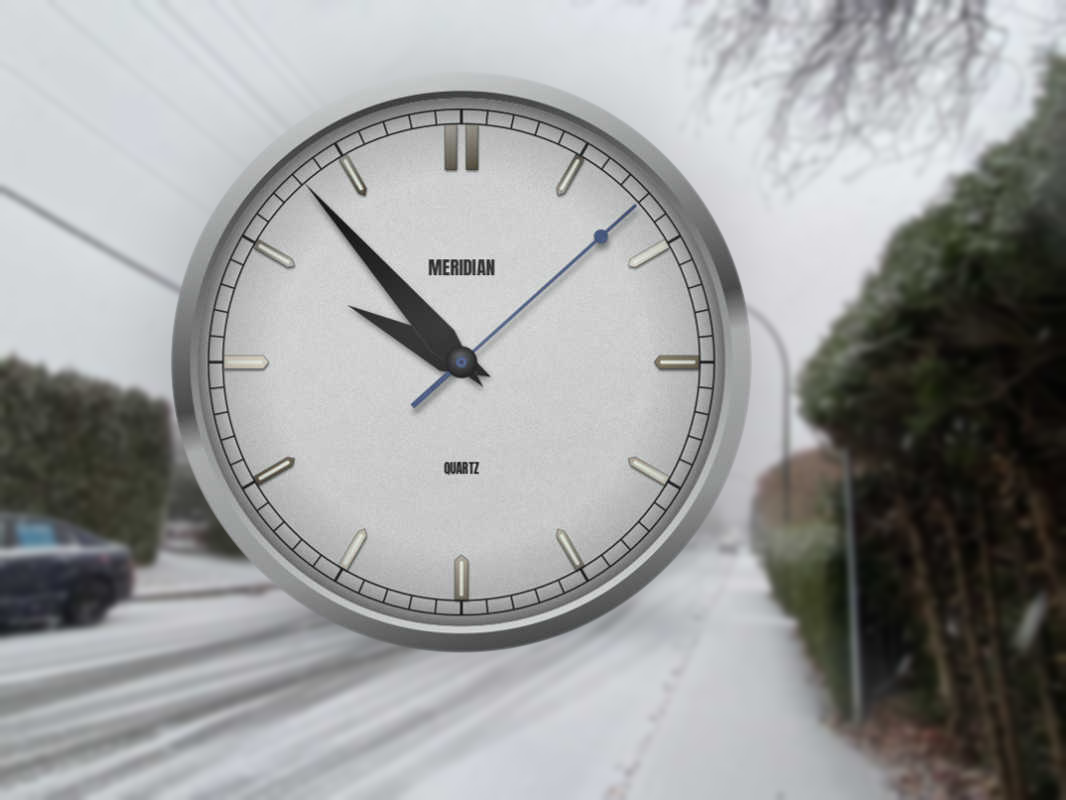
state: 9:53:08
